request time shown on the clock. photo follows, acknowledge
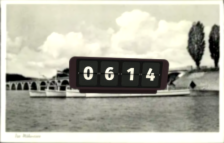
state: 6:14
